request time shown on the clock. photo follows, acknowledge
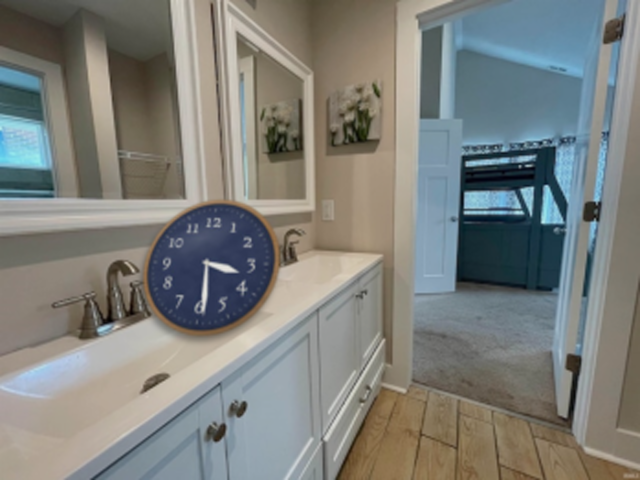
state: 3:29
